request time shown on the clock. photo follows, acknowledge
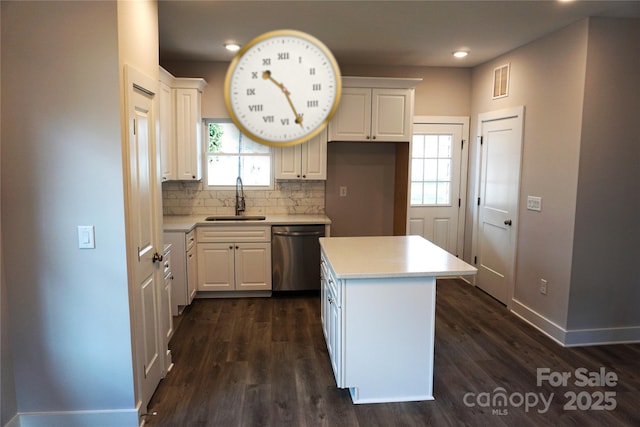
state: 10:26
